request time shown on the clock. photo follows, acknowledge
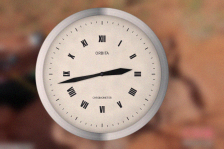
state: 2:43
